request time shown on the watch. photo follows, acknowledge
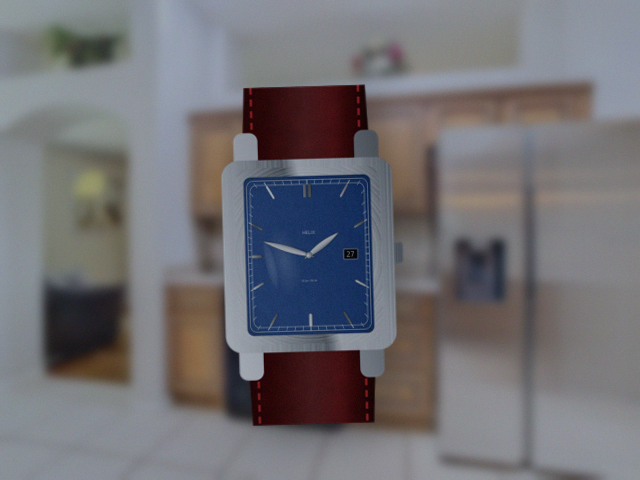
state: 1:48
